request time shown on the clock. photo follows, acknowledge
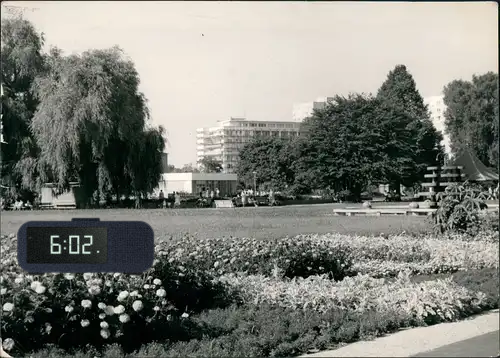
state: 6:02
